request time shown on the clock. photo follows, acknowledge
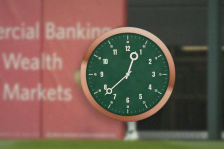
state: 12:38
